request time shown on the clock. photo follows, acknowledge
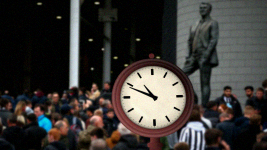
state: 10:49
